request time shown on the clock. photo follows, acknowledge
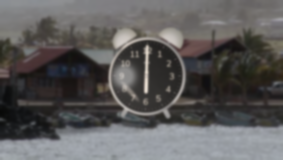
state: 6:00
